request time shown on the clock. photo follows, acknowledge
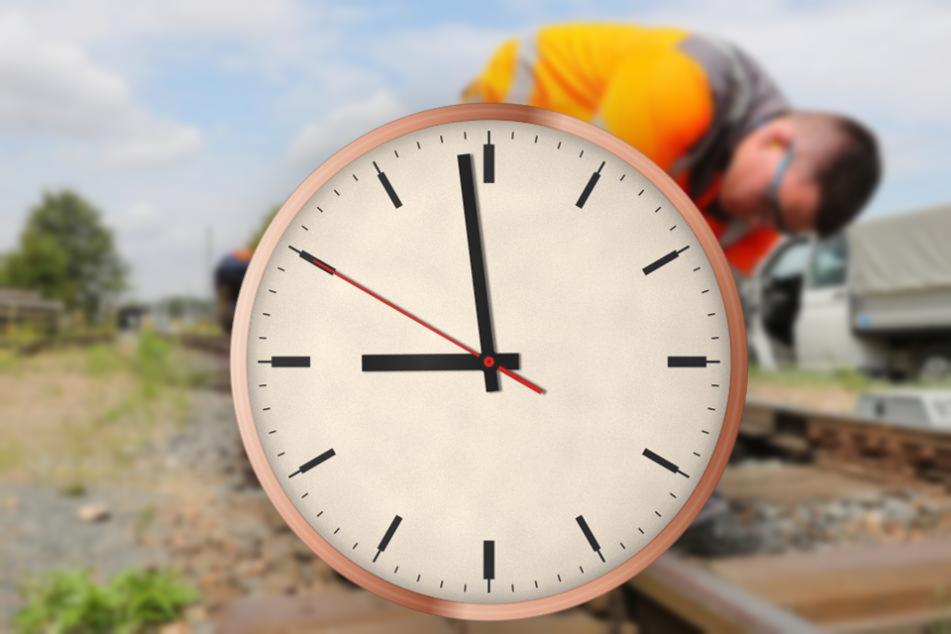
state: 8:58:50
